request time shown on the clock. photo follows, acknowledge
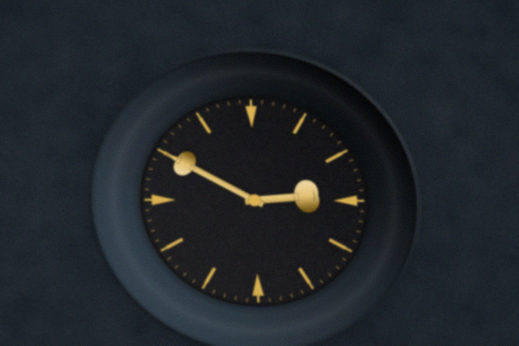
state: 2:50
